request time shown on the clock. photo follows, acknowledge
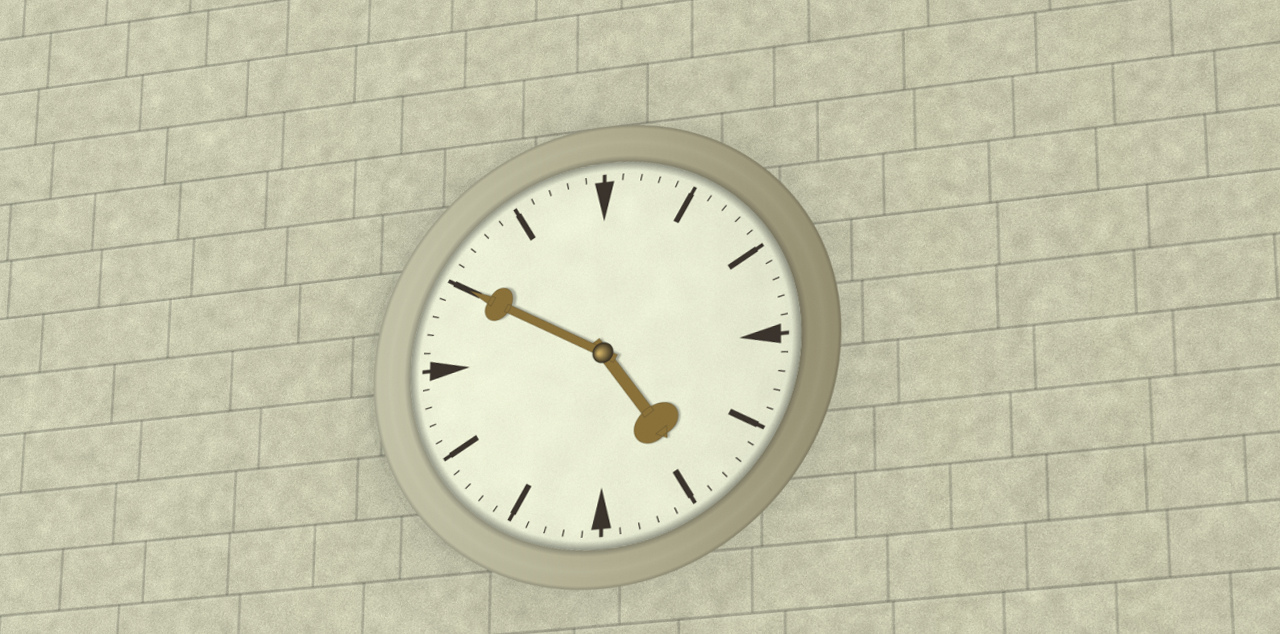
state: 4:50
